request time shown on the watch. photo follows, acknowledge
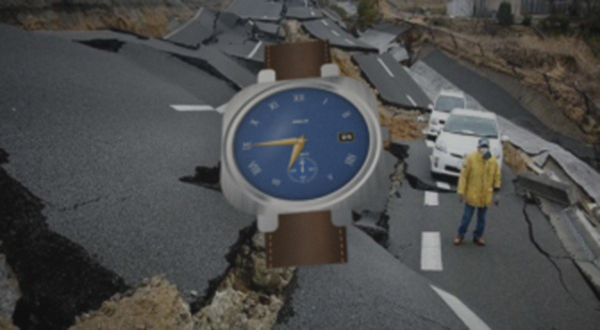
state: 6:45
